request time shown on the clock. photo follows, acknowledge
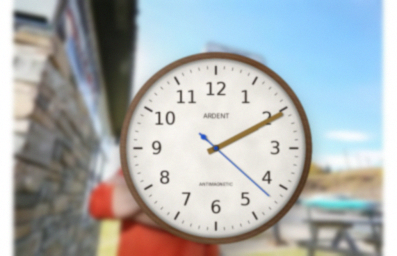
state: 2:10:22
